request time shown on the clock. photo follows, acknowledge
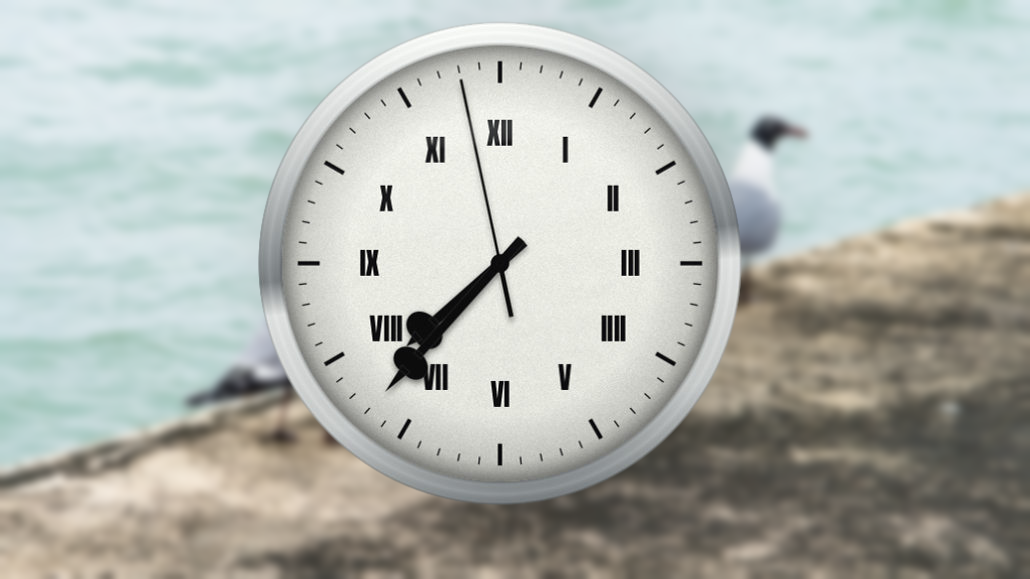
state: 7:36:58
